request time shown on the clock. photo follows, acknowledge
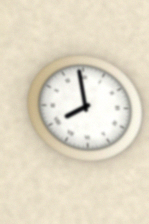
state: 7:59
